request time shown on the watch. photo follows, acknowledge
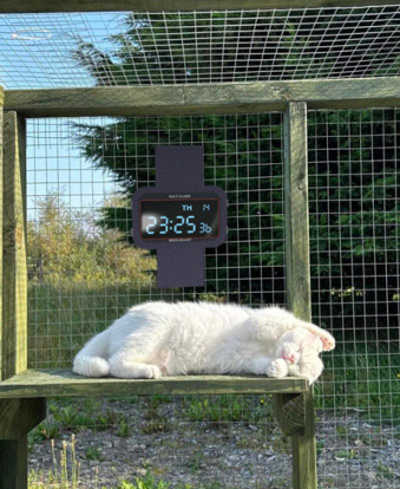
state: 23:25:36
